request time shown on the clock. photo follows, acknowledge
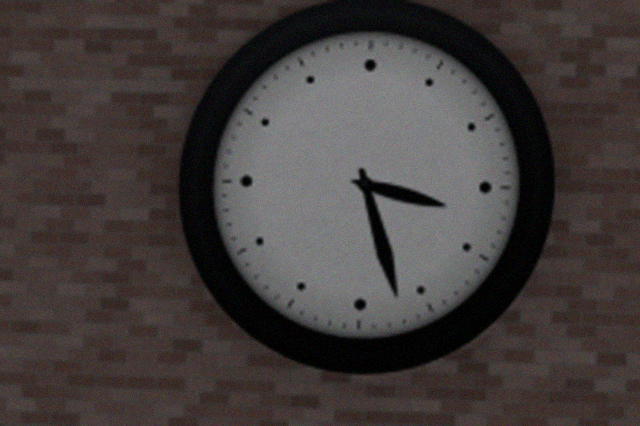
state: 3:27
